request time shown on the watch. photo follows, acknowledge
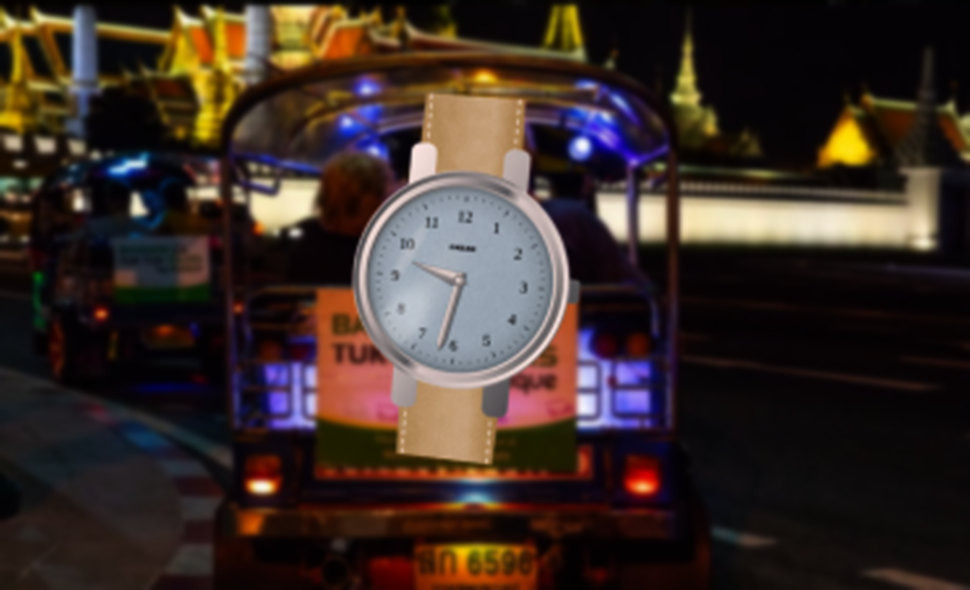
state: 9:32
